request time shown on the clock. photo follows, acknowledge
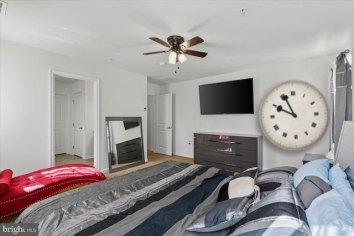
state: 9:56
